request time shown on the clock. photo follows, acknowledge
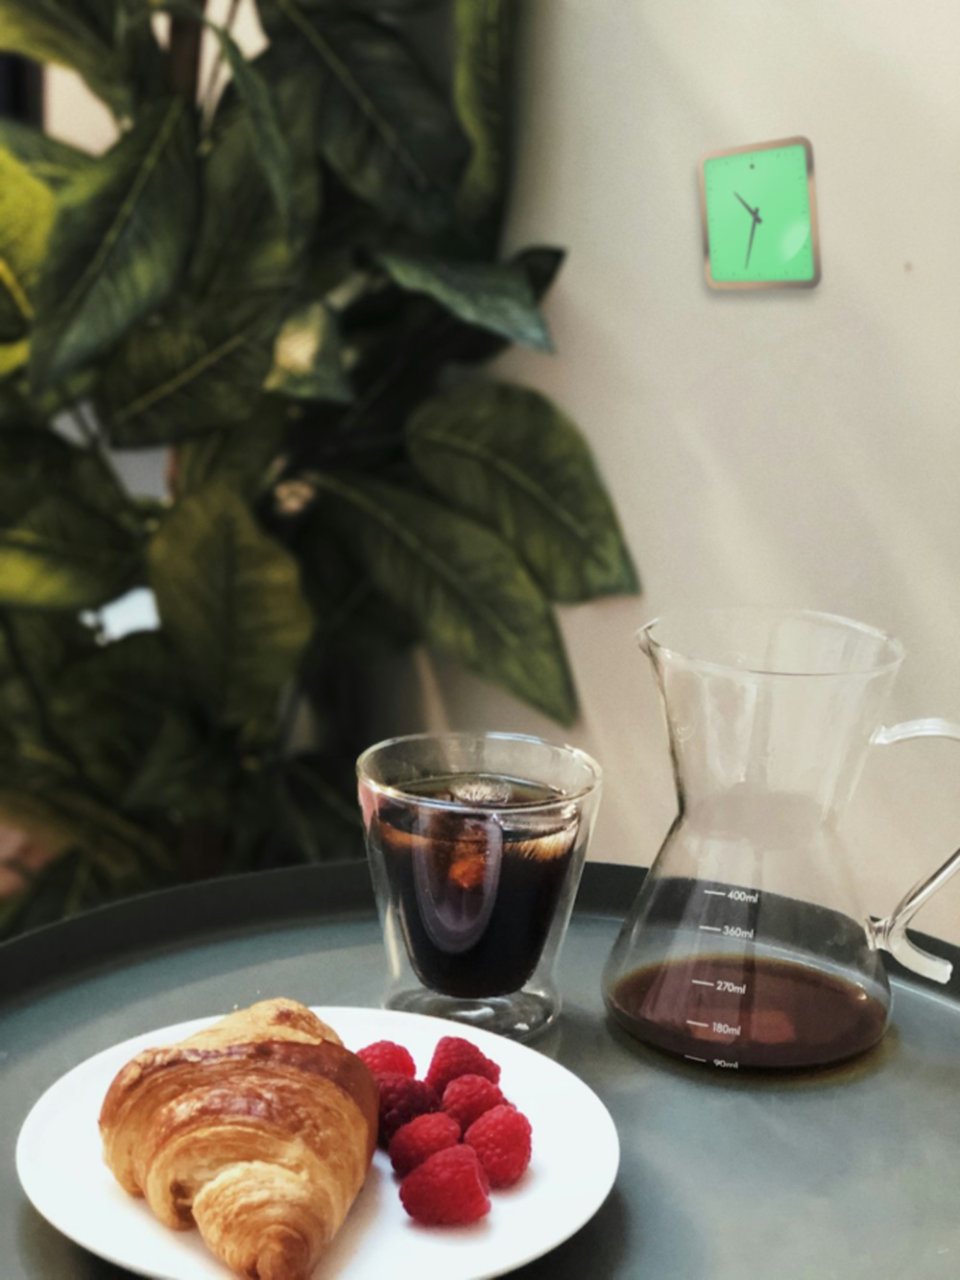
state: 10:33
